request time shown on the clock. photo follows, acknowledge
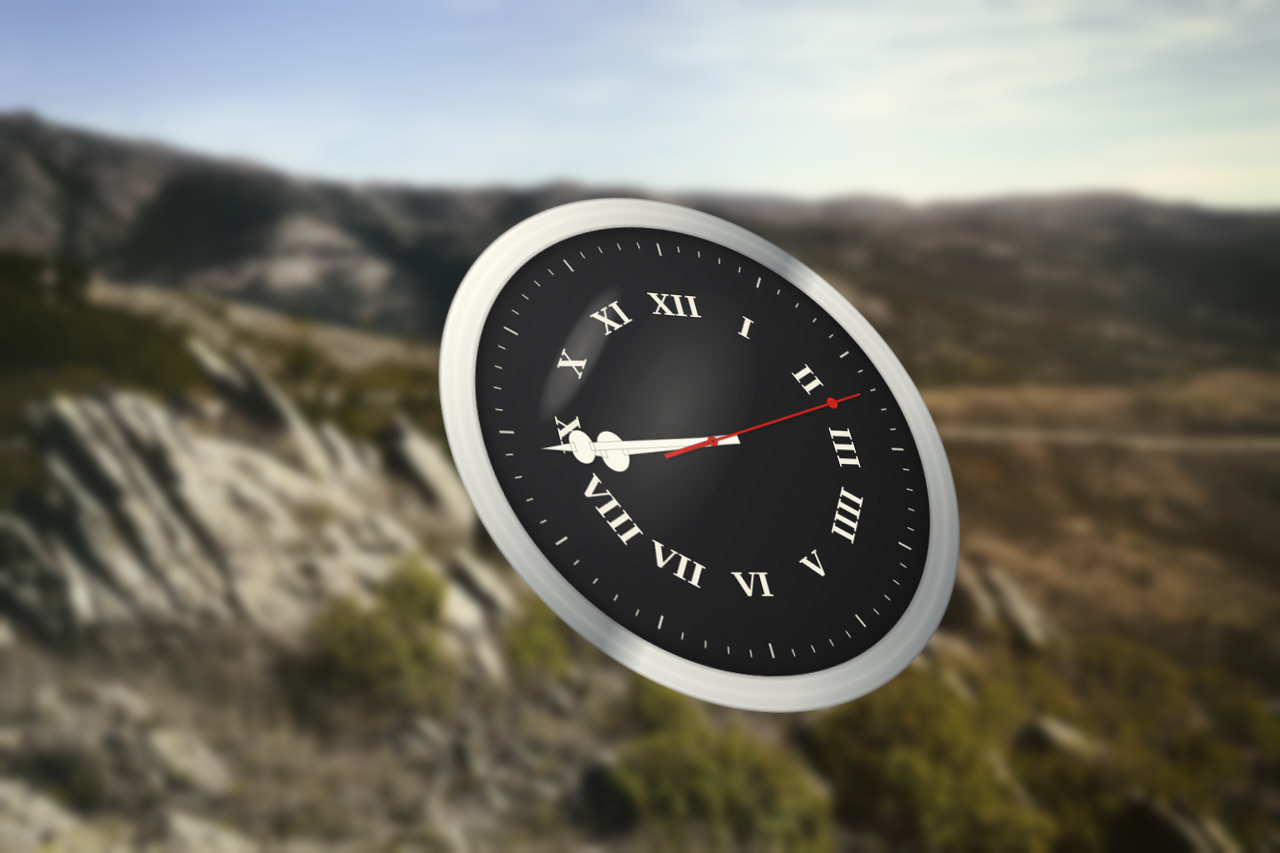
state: 8:44:12
